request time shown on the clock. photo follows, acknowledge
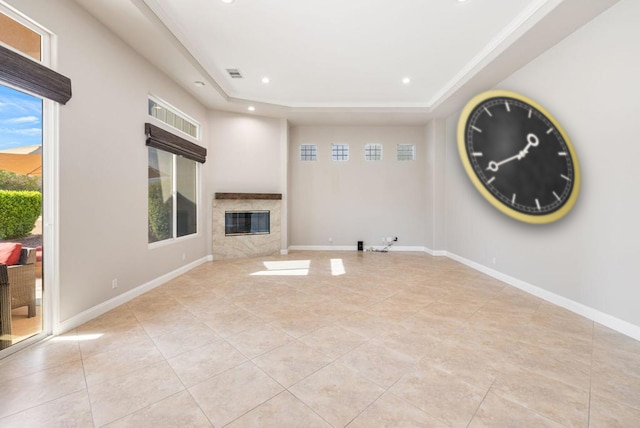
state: 1:42
